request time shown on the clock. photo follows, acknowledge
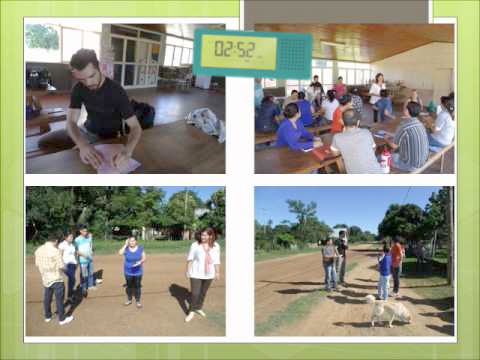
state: 2:52
